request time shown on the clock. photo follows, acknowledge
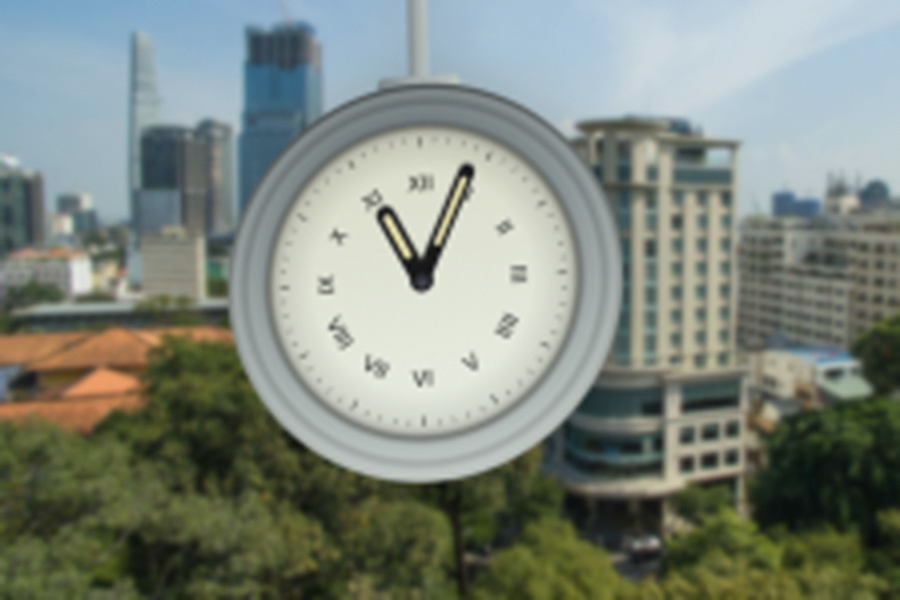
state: 11:04
